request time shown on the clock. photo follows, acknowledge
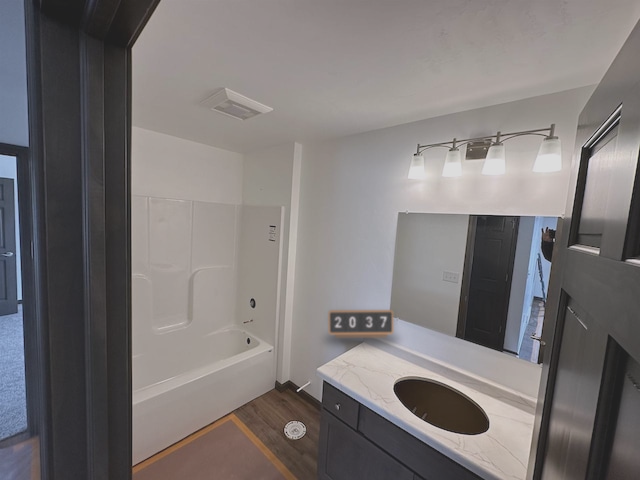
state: 20:37
